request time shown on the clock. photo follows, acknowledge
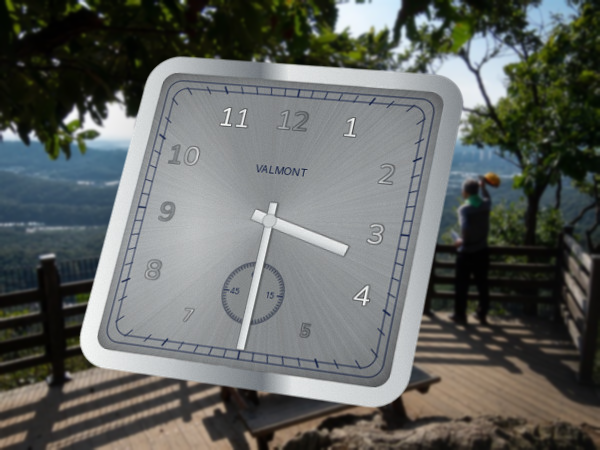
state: 3:30
